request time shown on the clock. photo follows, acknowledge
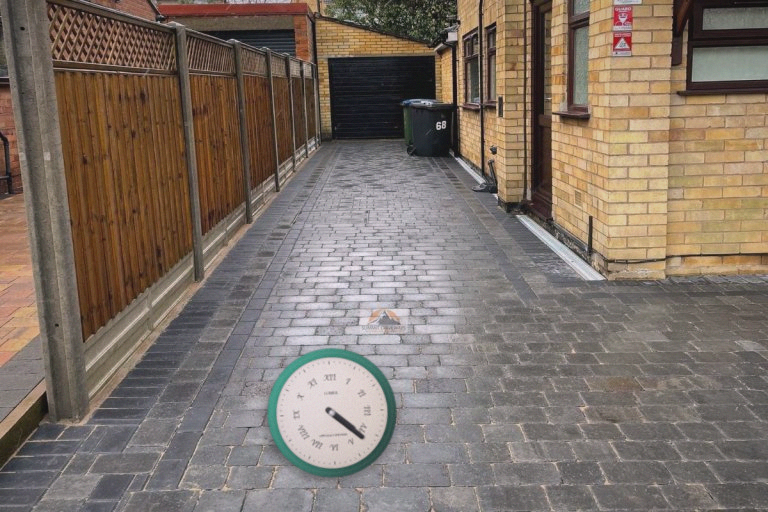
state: 4:22
